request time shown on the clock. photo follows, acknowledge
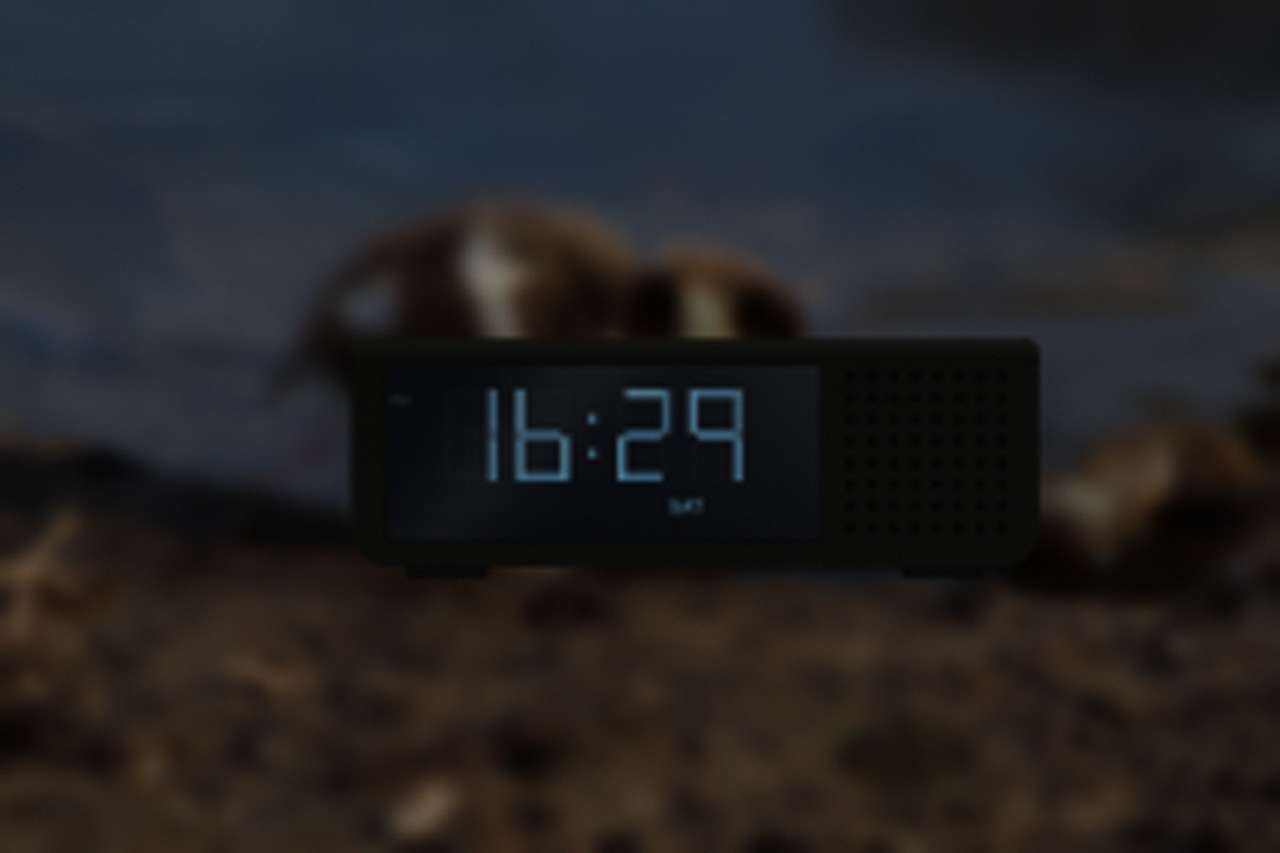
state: 16:29
